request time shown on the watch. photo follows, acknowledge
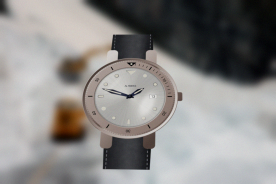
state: 1:48
